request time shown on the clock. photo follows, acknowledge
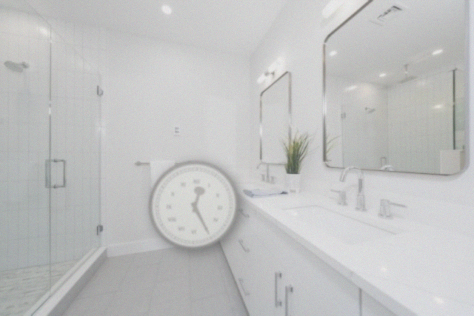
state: 12:25
